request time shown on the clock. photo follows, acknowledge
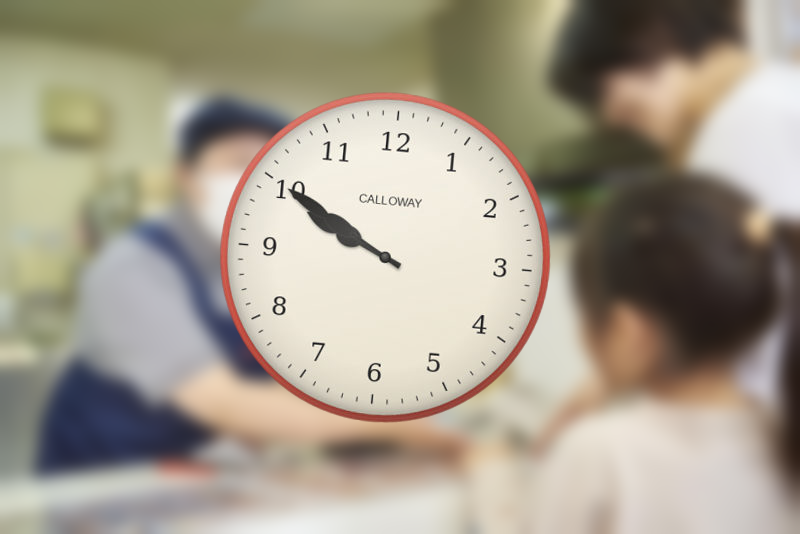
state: 9:50
